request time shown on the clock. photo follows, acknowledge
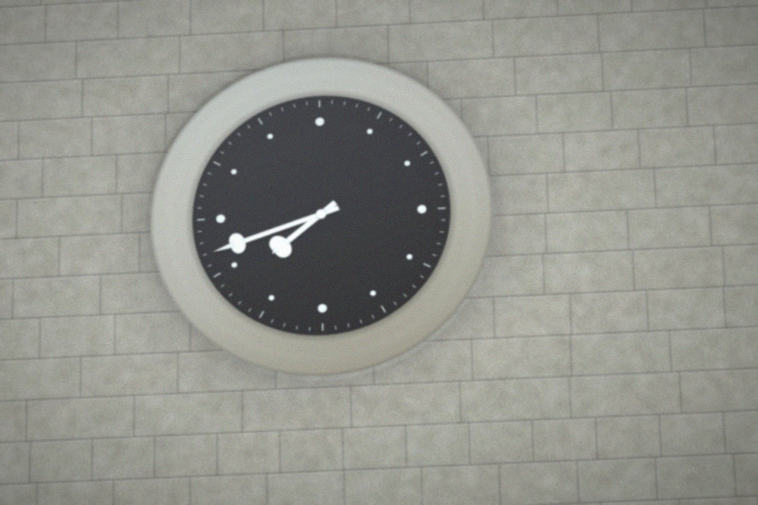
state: 7:42
